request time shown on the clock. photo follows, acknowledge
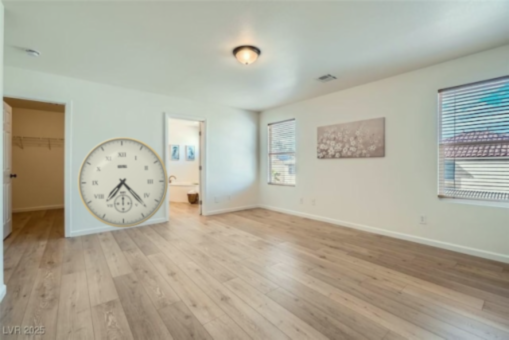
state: 7:23
